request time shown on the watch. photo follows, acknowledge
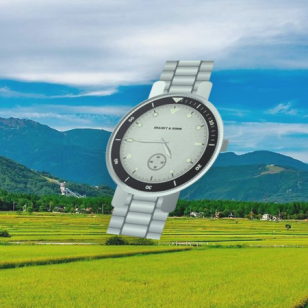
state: 4:45
